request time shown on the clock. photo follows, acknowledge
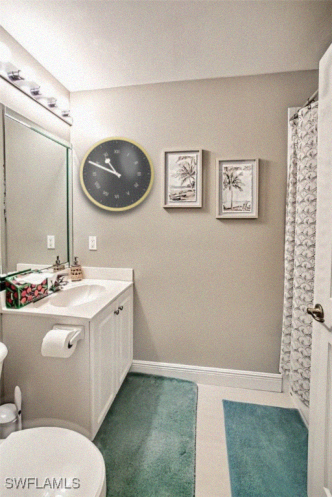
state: 10:49
